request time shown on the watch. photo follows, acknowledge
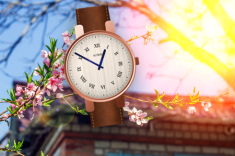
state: 12:51
